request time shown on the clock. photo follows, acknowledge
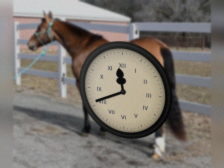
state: 11:41
